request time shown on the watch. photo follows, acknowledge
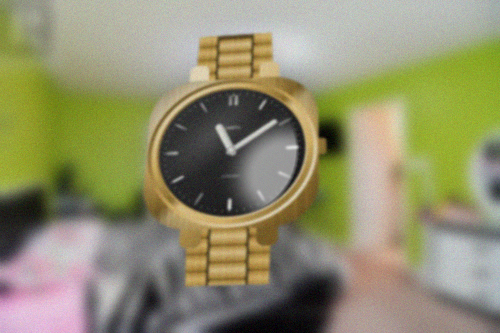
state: 11:09
